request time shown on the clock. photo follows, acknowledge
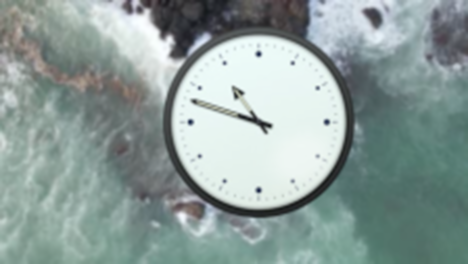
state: 10:48
